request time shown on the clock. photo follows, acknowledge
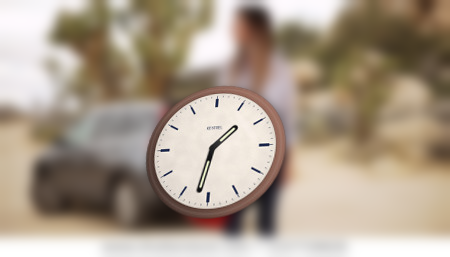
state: 1:32
